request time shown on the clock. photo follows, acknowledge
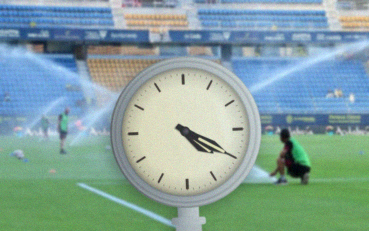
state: 4:20
